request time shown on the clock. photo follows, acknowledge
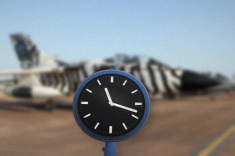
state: 11:18
